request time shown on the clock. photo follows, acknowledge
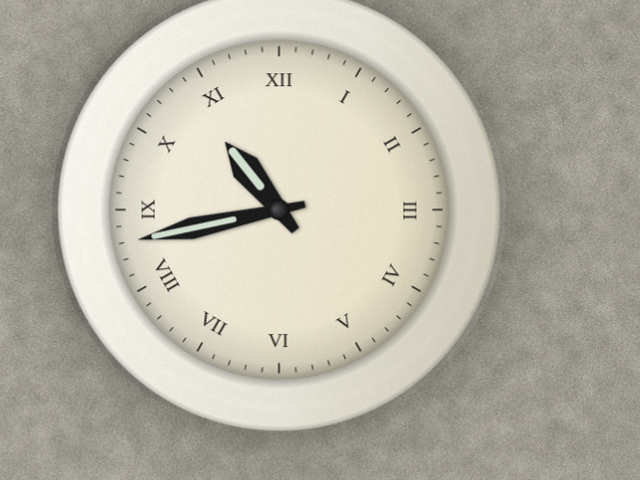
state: 10:43
